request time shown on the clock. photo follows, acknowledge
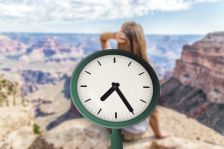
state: 7:25
